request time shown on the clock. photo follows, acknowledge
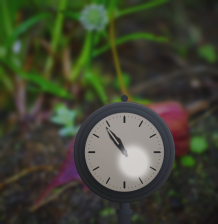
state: 10:54
